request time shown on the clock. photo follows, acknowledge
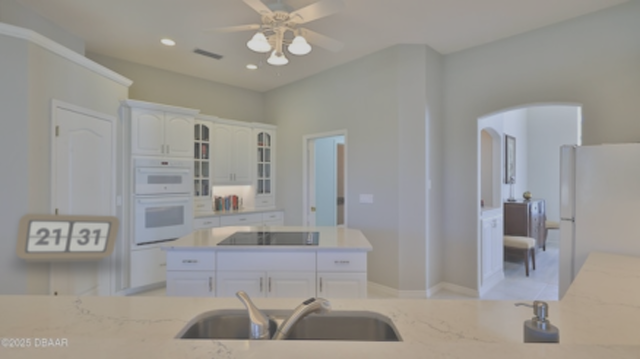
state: 21:31
